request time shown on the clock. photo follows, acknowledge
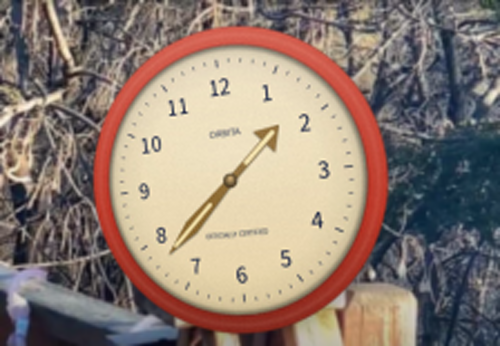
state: 1:38
